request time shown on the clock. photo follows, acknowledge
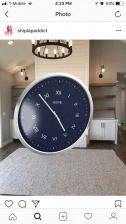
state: 4:53
